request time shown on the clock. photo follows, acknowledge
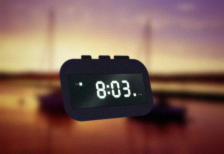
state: 8:03
